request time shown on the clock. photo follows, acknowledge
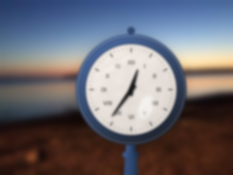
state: 12:36
